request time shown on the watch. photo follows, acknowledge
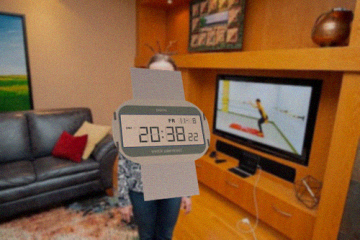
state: 20:38:22
